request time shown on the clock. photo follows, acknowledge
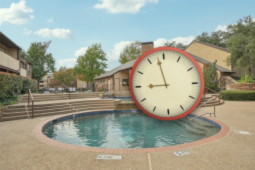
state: 8:58
